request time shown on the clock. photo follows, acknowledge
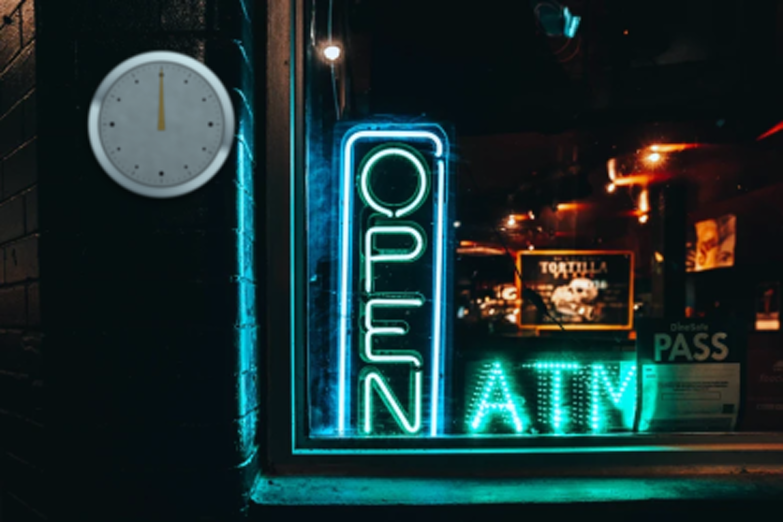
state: 12:00
